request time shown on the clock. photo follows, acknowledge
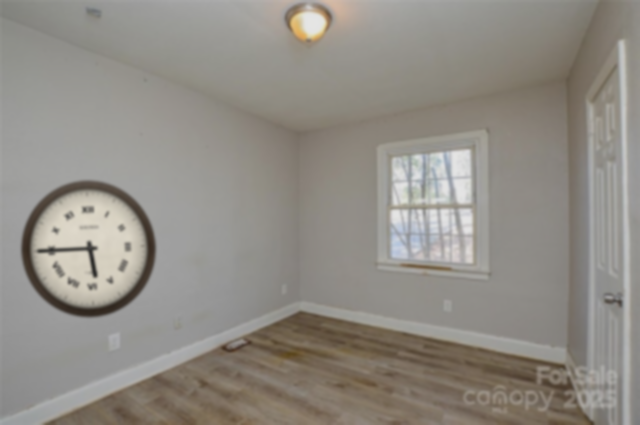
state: 5:45
